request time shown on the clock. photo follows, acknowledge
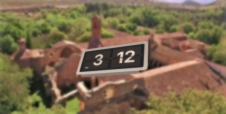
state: 3:12
